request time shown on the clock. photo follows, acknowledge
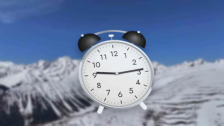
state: 9:14
